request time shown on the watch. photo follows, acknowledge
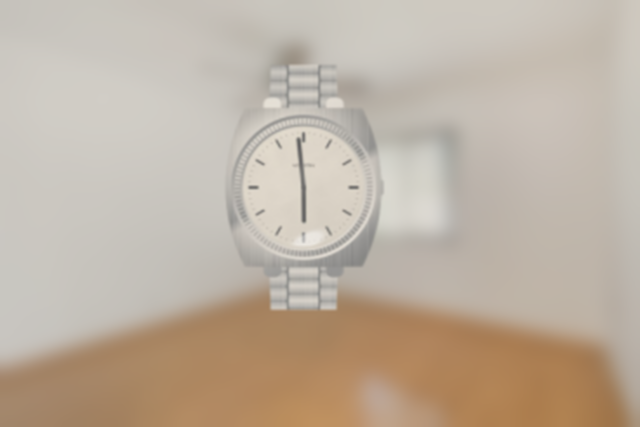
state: 5:59
